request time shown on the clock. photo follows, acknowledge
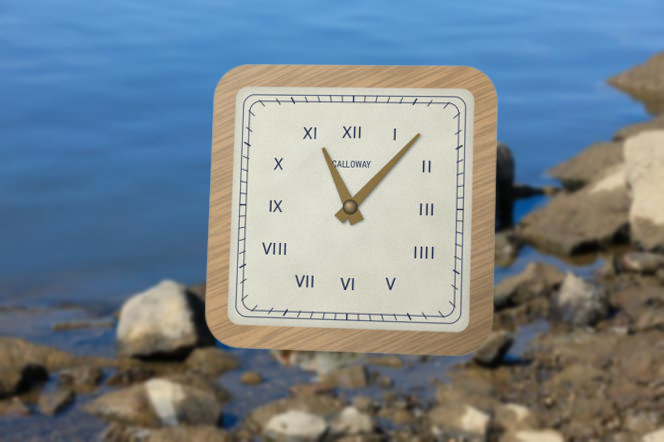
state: 11:07
